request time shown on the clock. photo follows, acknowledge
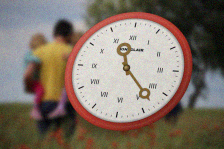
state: 11:23
